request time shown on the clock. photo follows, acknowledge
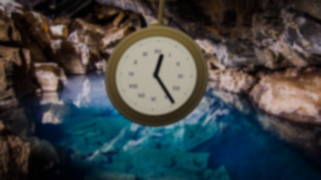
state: 12:24
